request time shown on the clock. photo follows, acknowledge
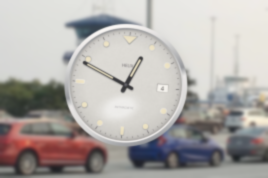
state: 12:49
